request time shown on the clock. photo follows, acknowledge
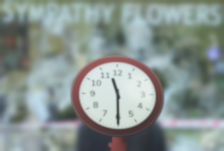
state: 11:30
